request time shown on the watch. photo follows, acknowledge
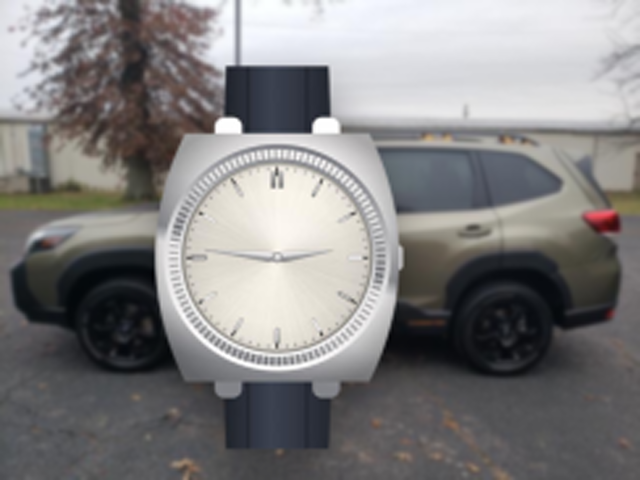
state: 2:46
